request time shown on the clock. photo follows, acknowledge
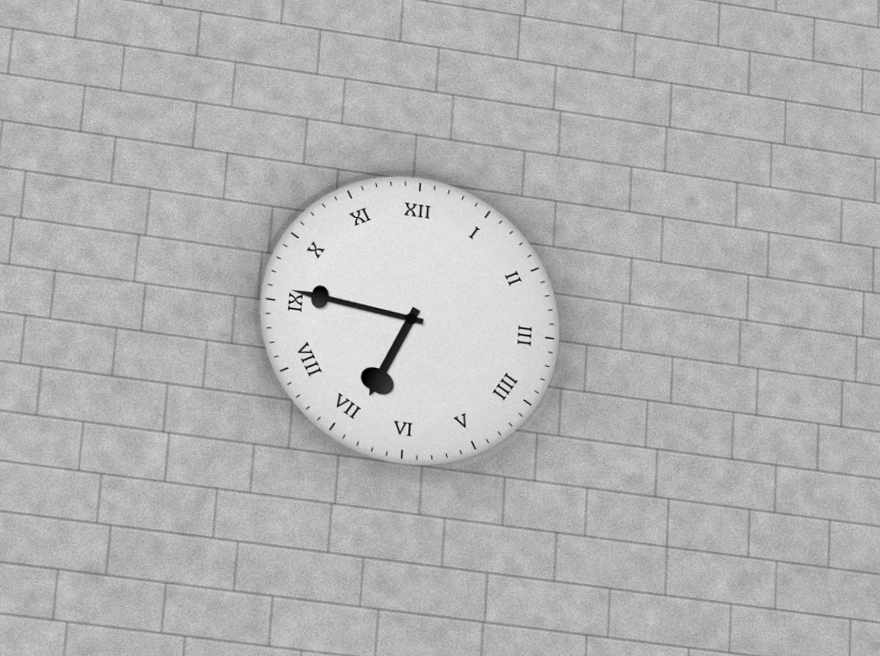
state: 6:46
